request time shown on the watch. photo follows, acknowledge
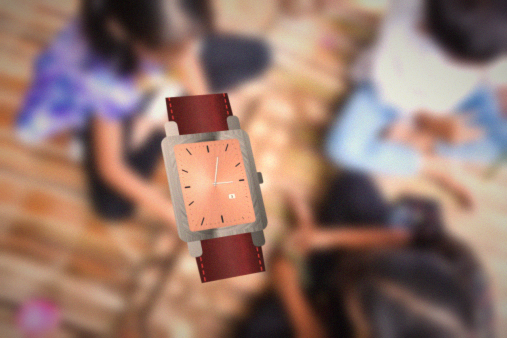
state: 3:03
